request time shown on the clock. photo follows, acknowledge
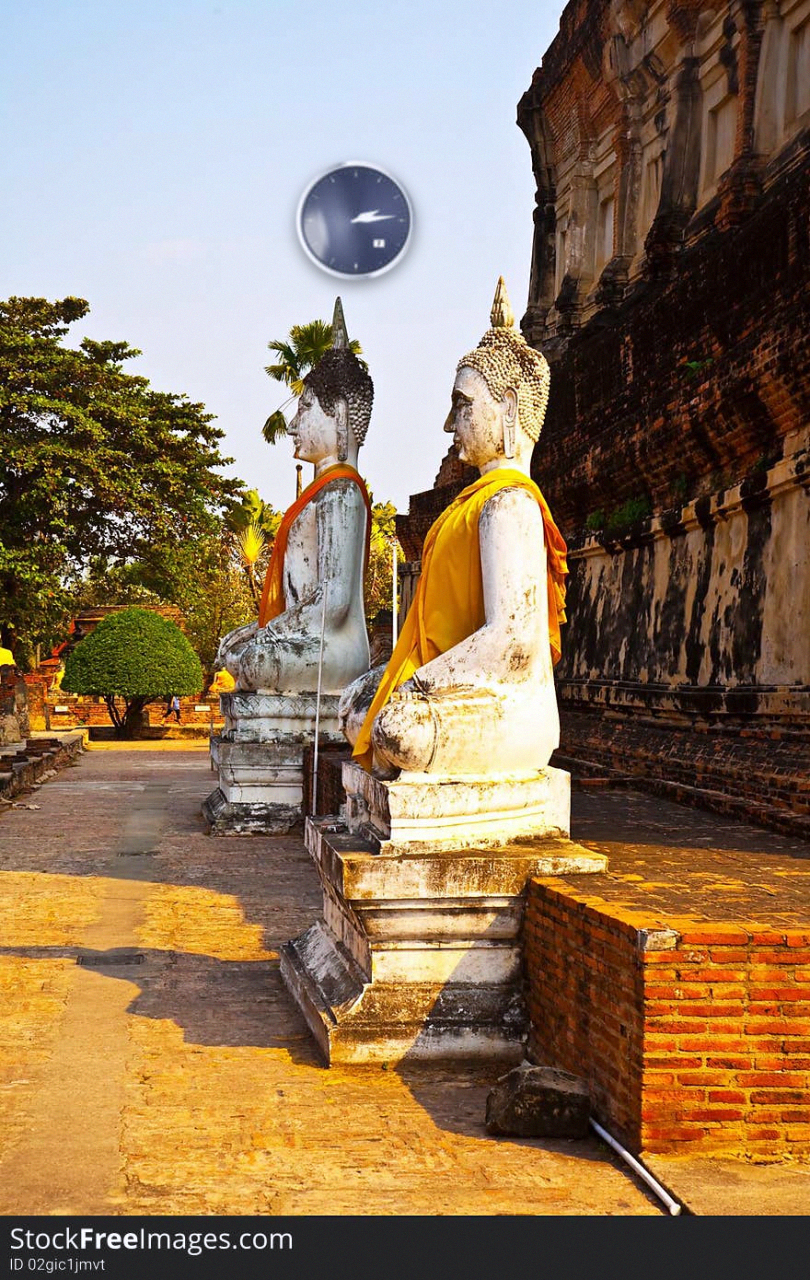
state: 2:14
